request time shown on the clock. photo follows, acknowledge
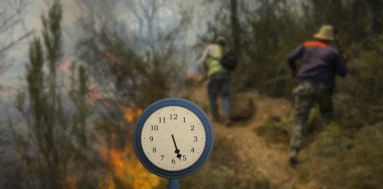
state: 5:27
